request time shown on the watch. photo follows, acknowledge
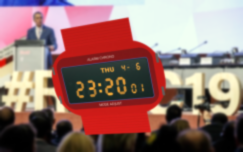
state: 23:20
